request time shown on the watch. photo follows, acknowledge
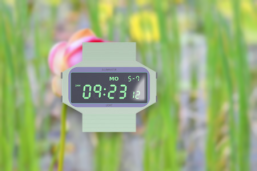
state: 9:23:12
